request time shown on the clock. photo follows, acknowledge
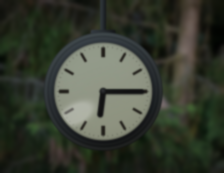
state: 6:15
